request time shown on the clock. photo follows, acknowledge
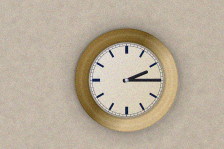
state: 2:15
